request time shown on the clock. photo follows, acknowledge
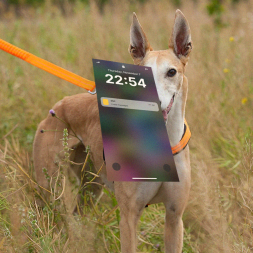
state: 22:54
